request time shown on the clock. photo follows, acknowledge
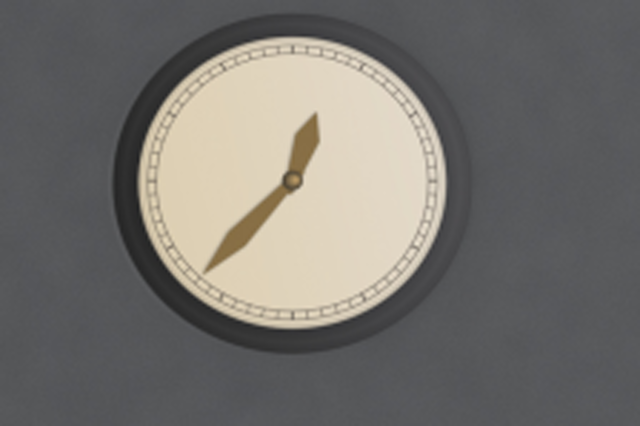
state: 12:37
